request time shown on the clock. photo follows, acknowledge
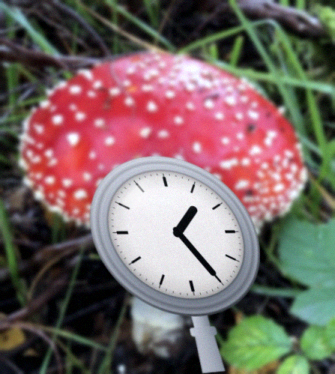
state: 1:25
